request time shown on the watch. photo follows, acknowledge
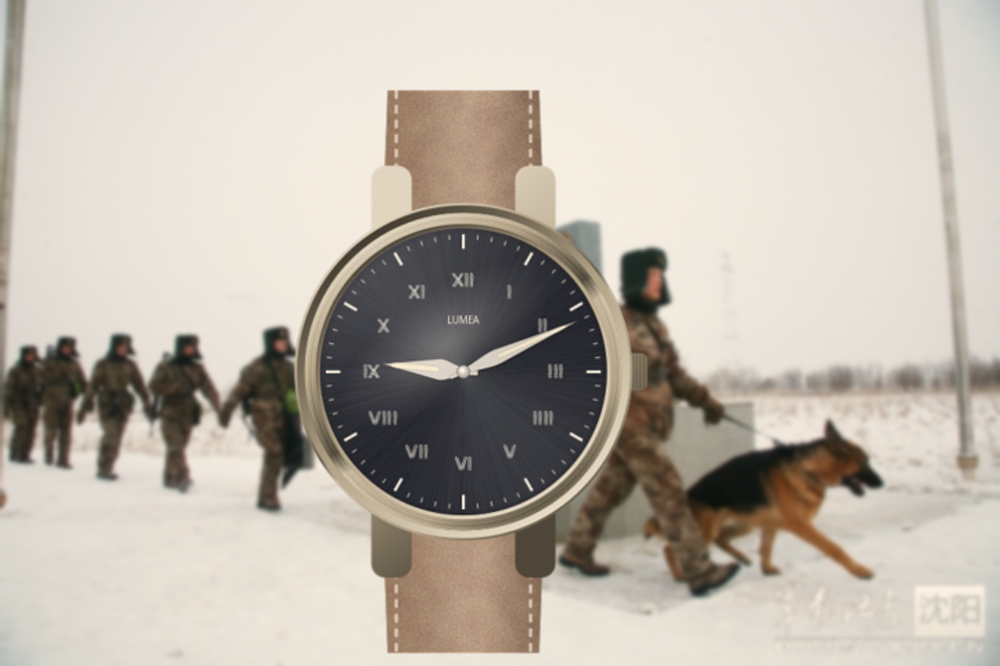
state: 9:11
